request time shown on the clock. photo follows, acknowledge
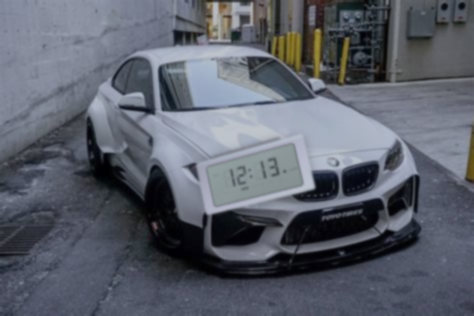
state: 12:13
